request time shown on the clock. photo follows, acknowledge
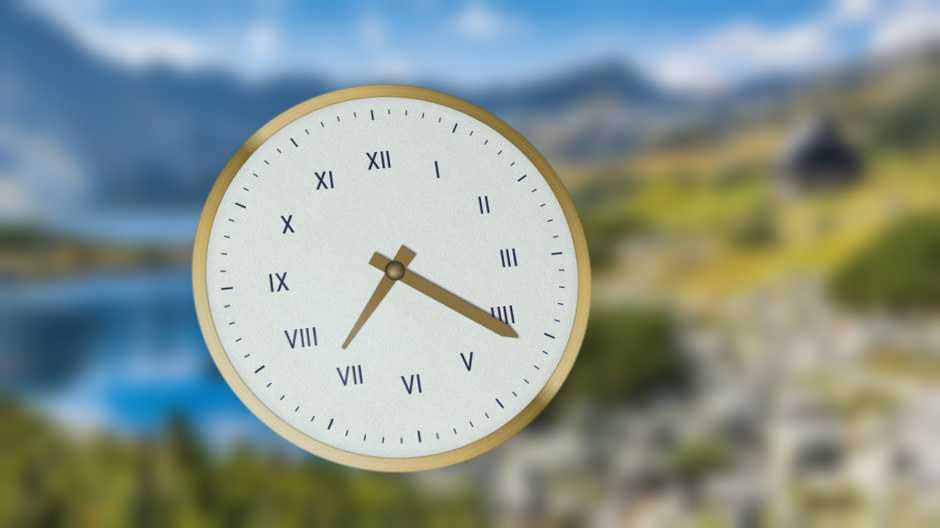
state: 7:21
